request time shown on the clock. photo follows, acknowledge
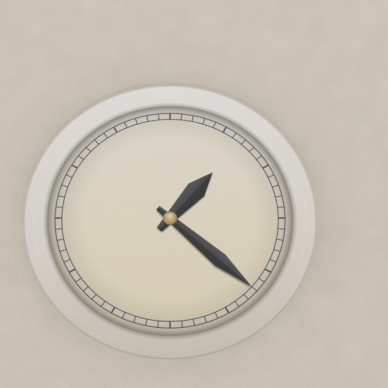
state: 1:22
